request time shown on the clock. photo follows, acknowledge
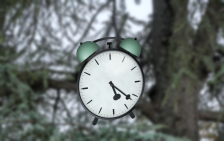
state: 5:22
